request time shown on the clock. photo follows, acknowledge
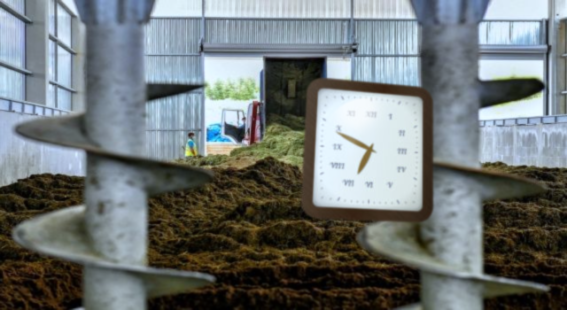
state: 6:49
